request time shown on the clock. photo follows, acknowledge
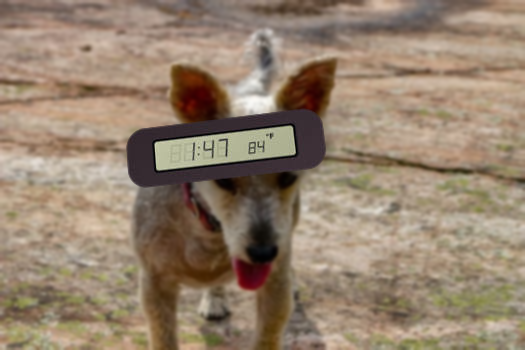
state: 1:47
